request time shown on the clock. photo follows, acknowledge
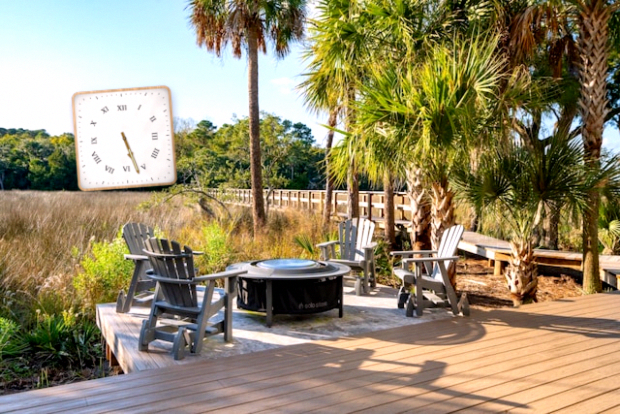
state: 5:27
